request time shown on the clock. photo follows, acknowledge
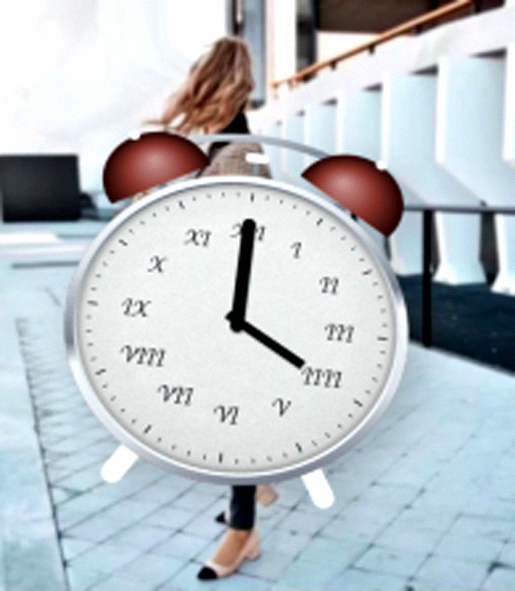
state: 4:00
